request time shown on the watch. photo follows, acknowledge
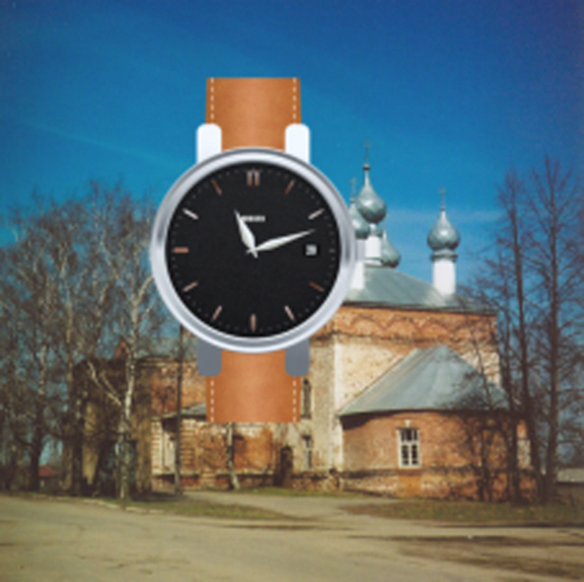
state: 11:12
